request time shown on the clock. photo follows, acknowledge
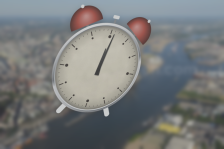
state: 12:01
